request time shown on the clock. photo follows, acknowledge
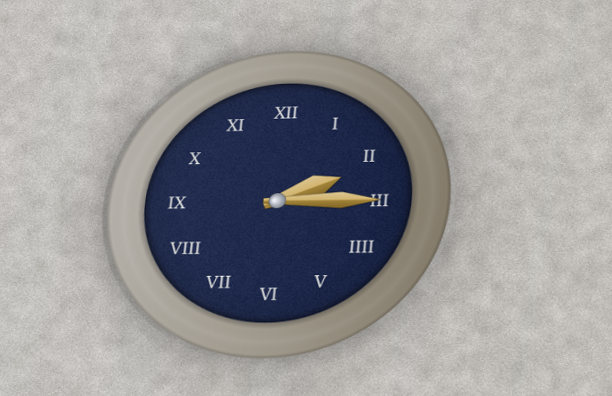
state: 2:15
